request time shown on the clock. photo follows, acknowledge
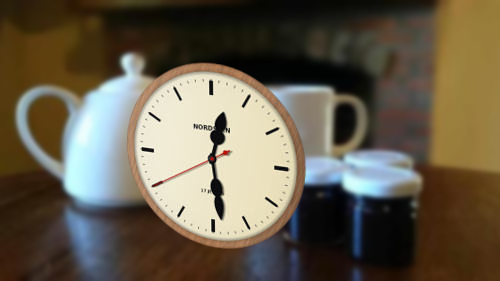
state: 12:28:40
